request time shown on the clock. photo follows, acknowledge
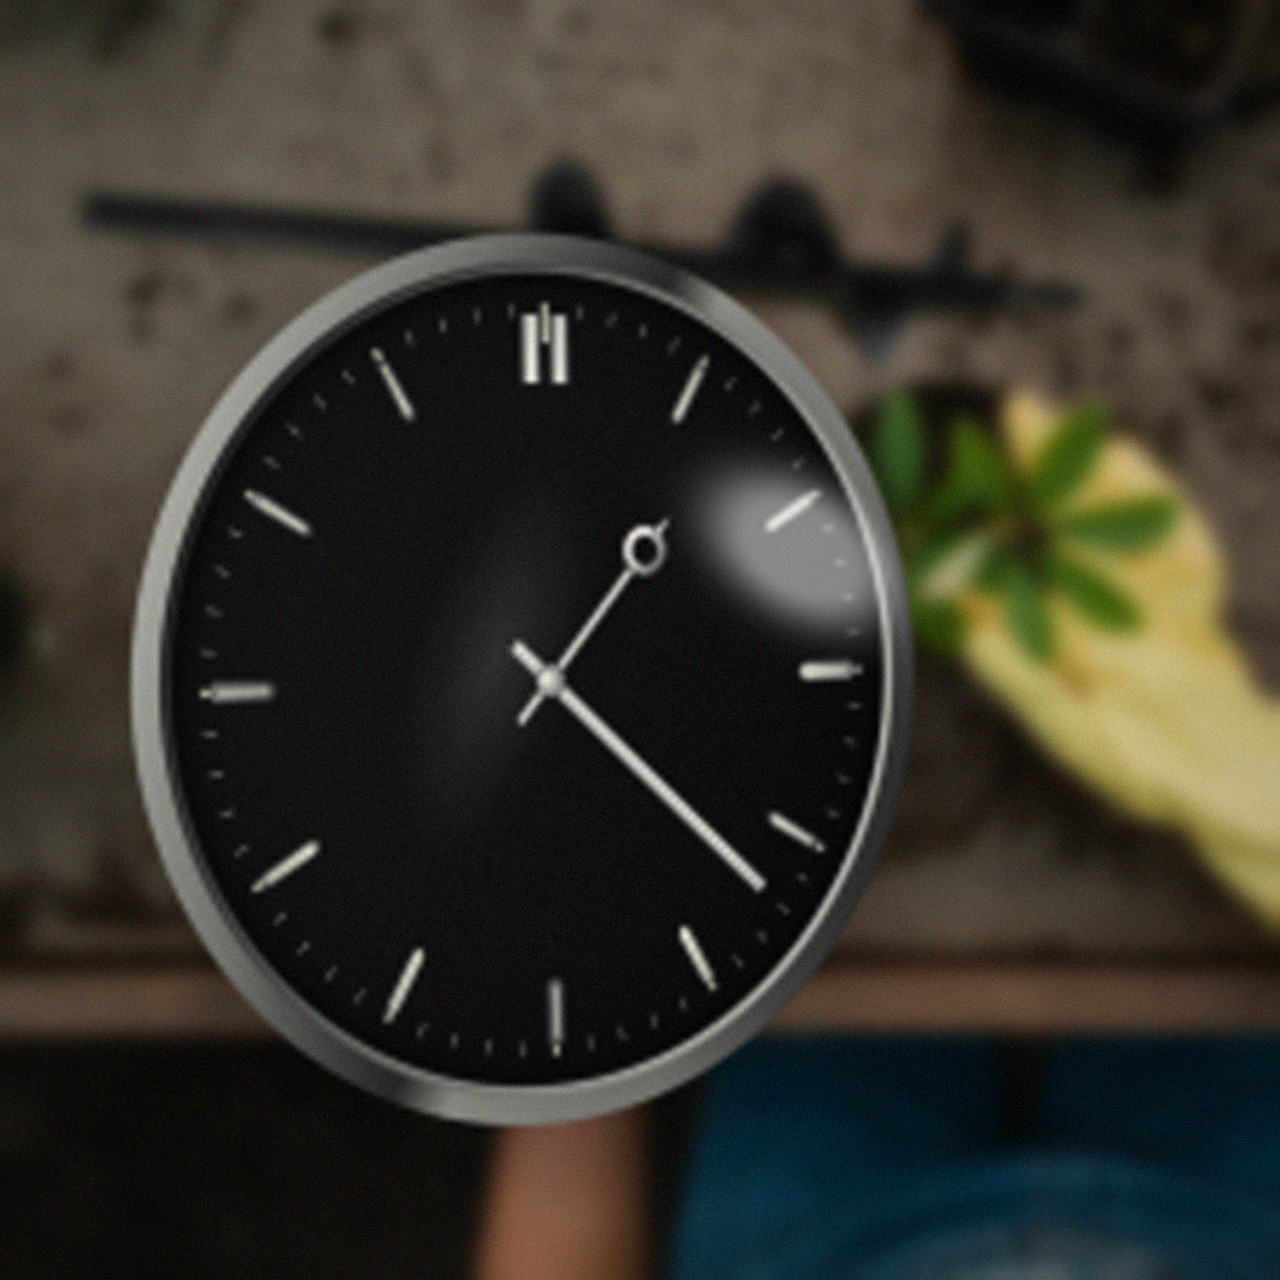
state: 1:22
